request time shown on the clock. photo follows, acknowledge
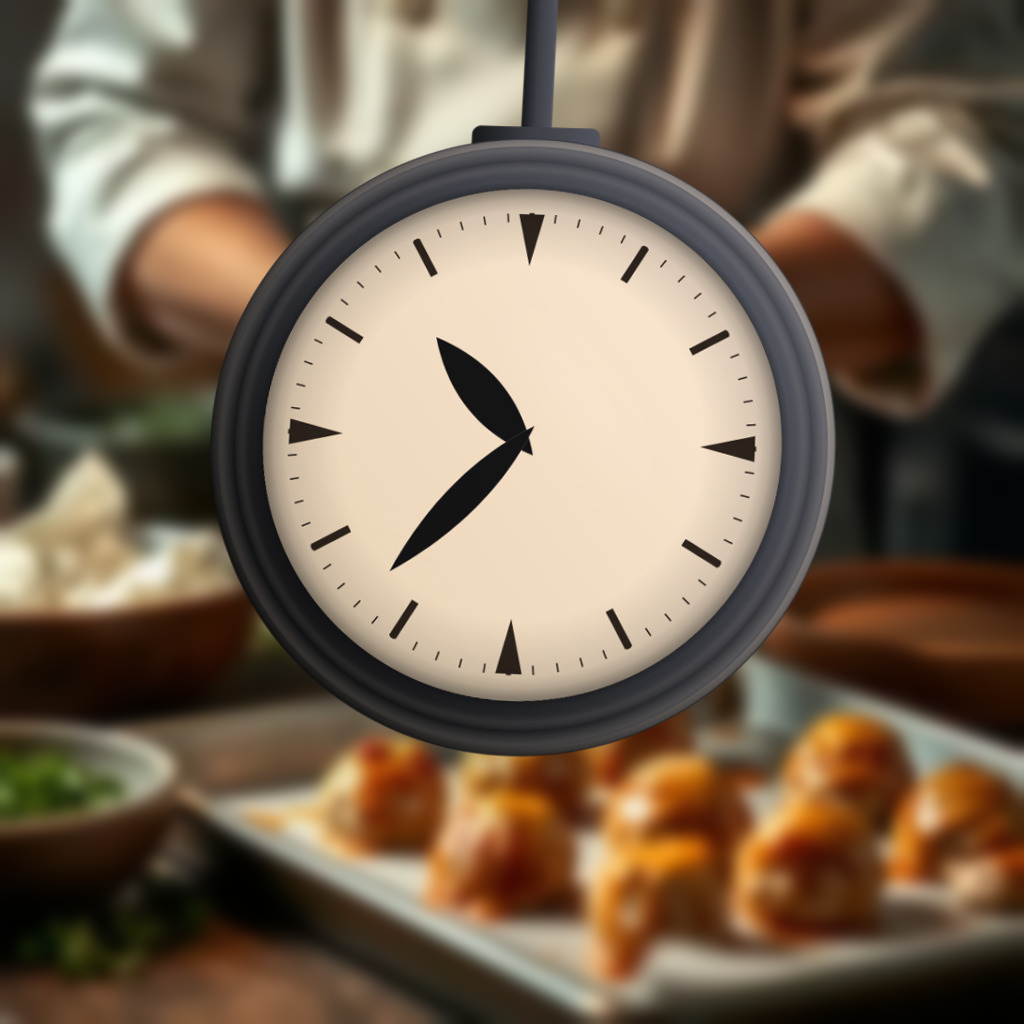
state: 10:37
